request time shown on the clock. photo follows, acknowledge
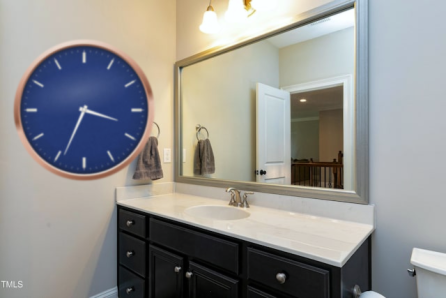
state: 3:34
